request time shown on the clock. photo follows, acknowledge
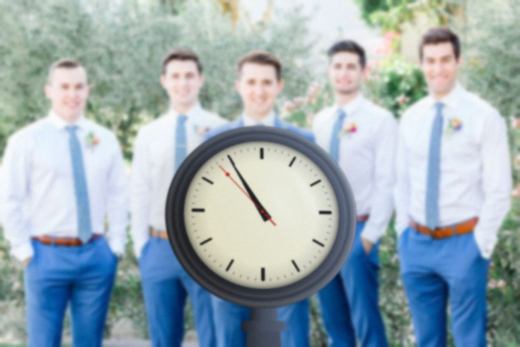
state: 10:54:53
